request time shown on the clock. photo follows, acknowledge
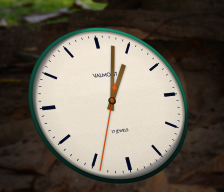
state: 1:02:34
